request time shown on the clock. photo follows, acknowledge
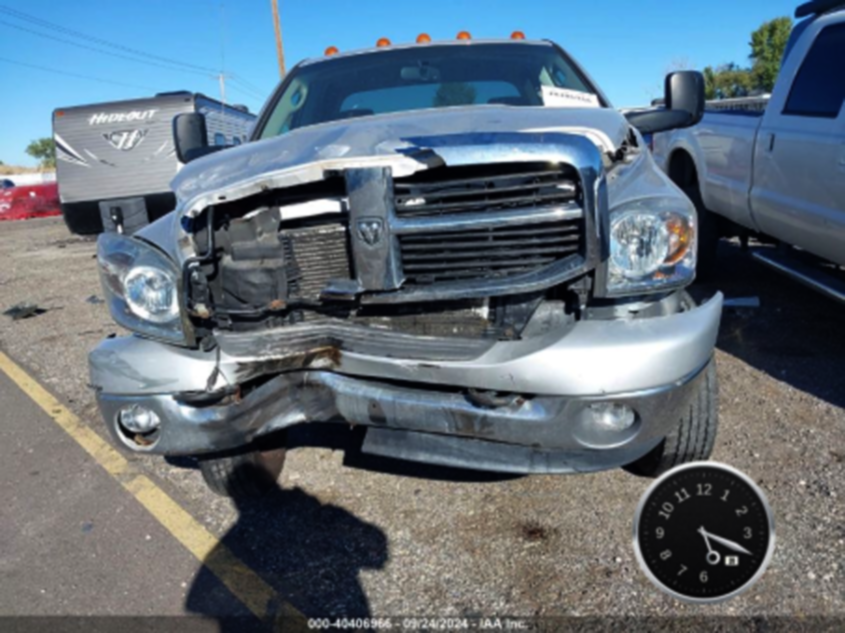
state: 5:19
